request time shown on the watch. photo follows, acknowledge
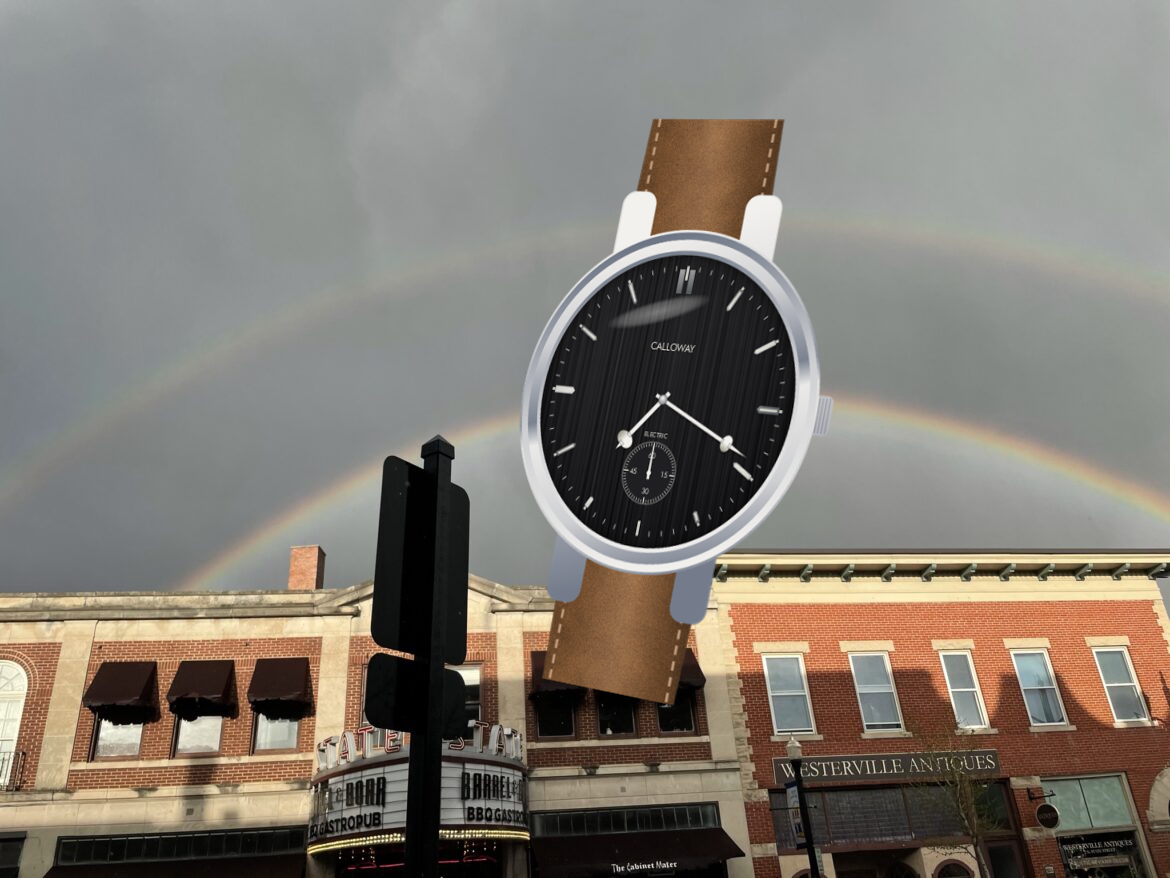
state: 7:19
